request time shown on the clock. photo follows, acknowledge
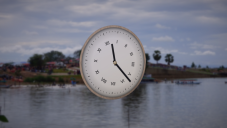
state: 12:27
